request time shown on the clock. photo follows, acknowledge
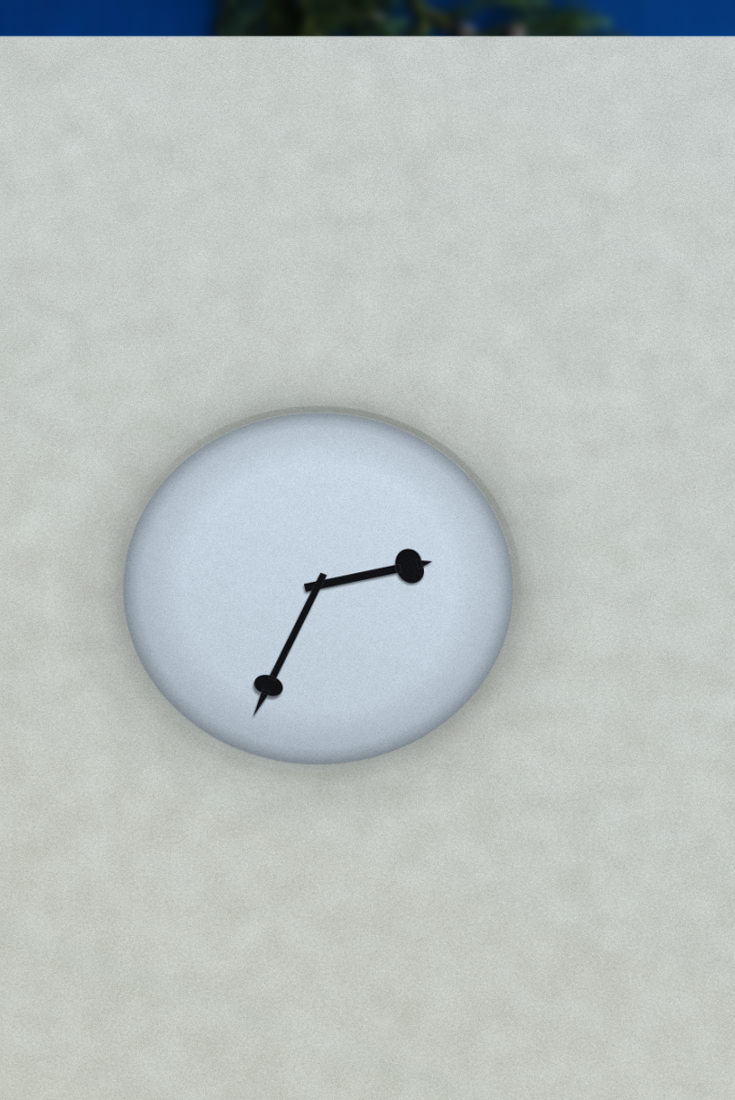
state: 2:34
